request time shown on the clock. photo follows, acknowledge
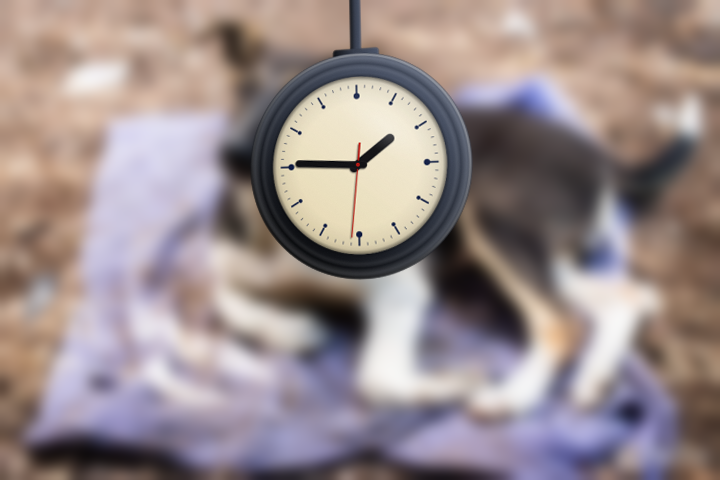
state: 1:45:31
